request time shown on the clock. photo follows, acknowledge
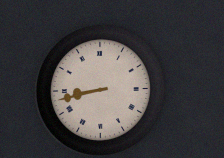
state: 8:43
